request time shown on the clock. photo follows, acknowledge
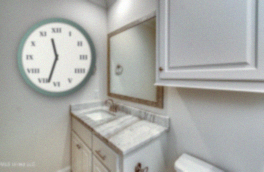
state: 11:33
